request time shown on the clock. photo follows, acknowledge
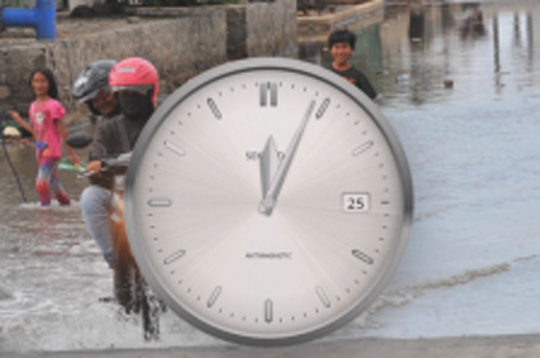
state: 12:04
